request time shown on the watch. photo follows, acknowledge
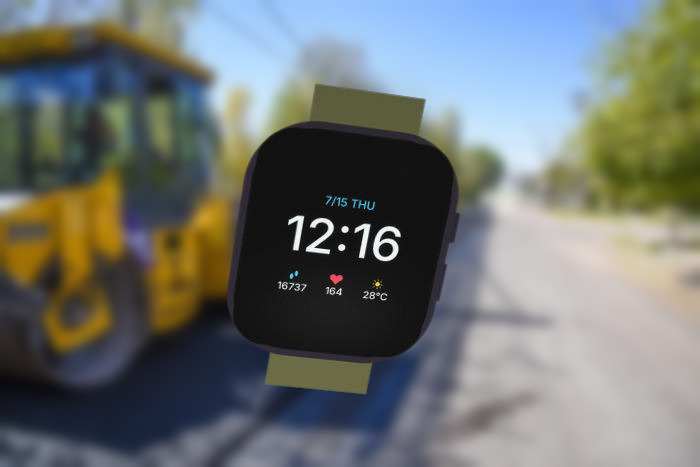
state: 12:16
